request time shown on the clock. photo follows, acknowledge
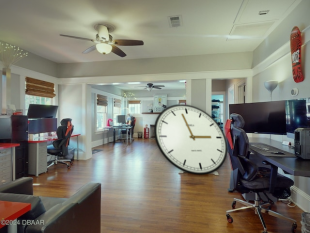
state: 2:58
